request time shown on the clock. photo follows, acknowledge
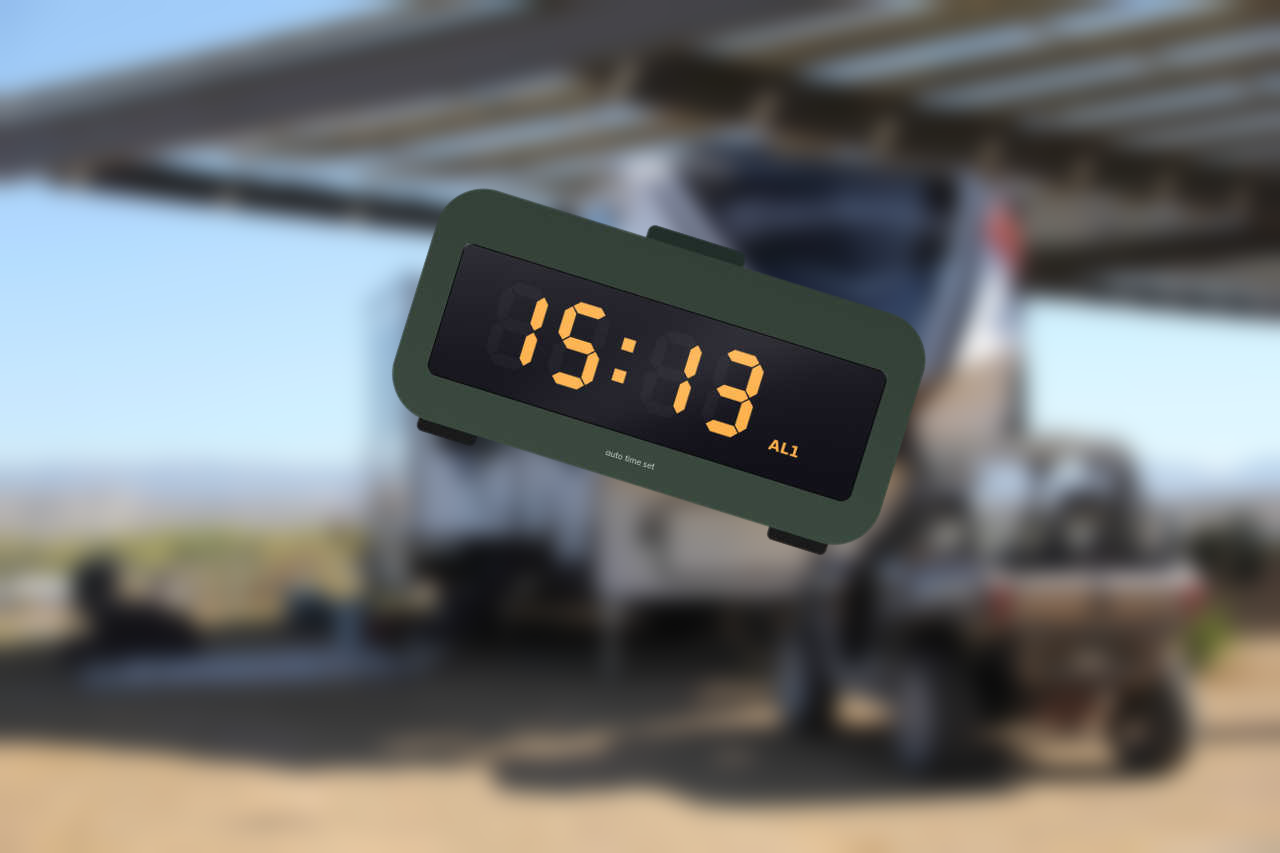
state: 15:13
